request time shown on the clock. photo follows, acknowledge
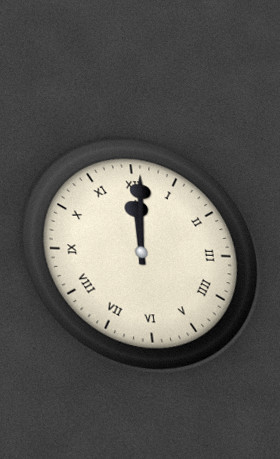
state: 12:01
